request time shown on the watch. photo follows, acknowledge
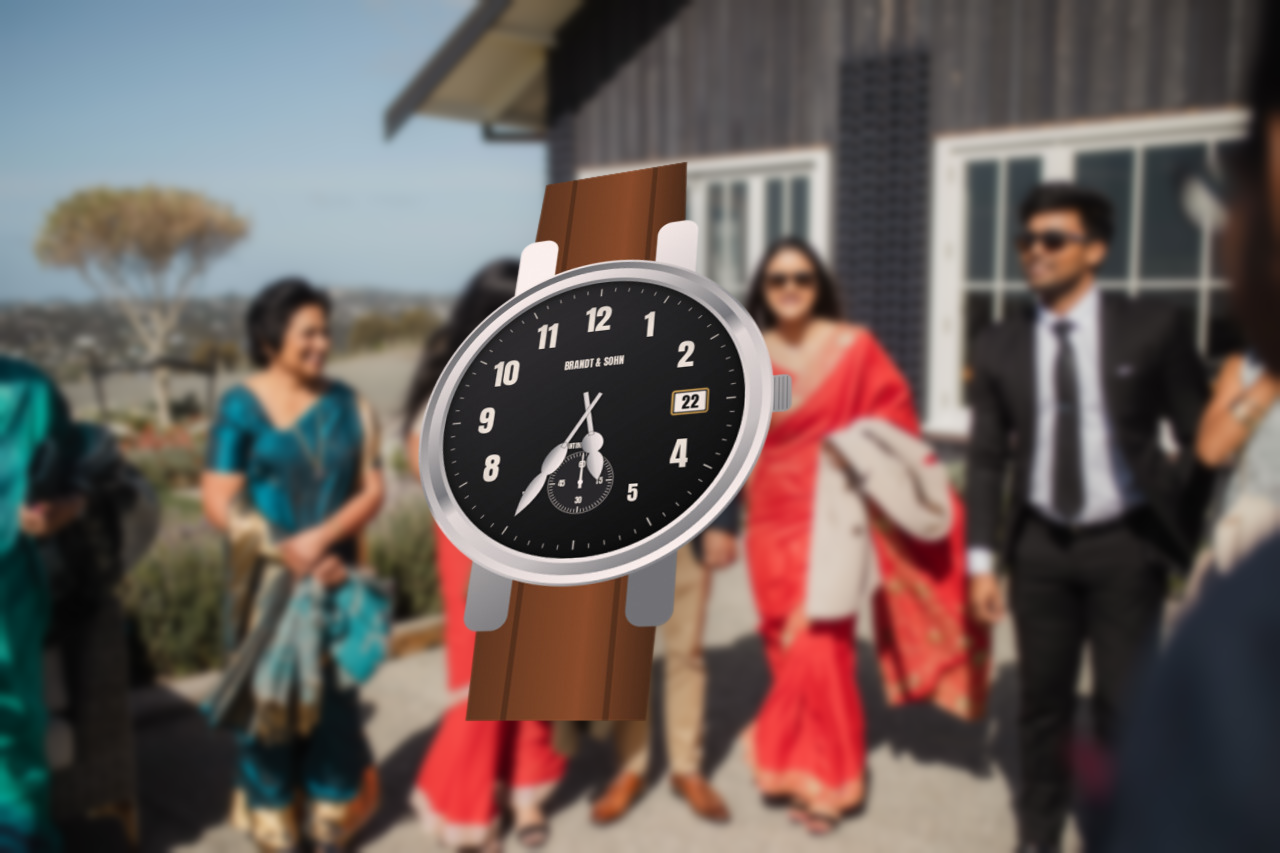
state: 5:35
